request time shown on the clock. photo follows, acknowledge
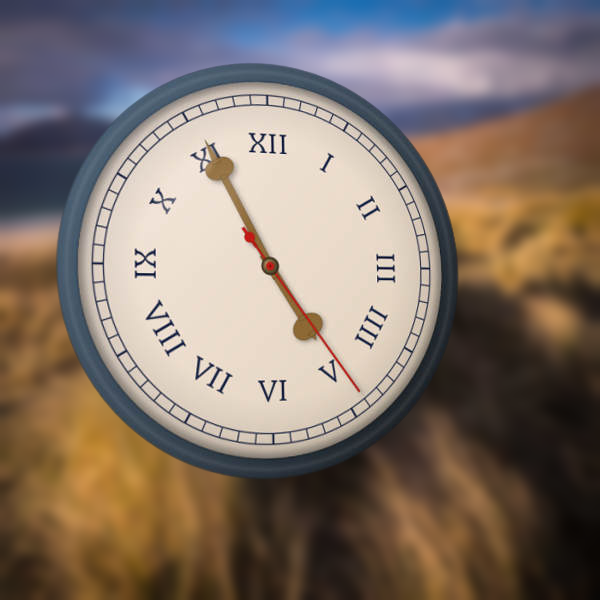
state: 4:55:24
